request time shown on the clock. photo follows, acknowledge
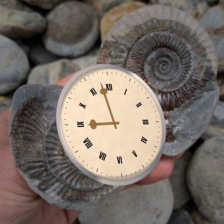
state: 8:58
